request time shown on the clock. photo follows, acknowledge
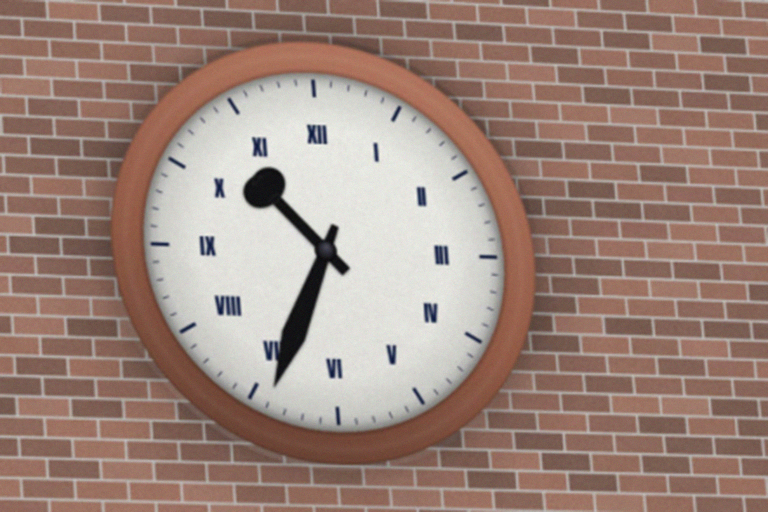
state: 10:34
